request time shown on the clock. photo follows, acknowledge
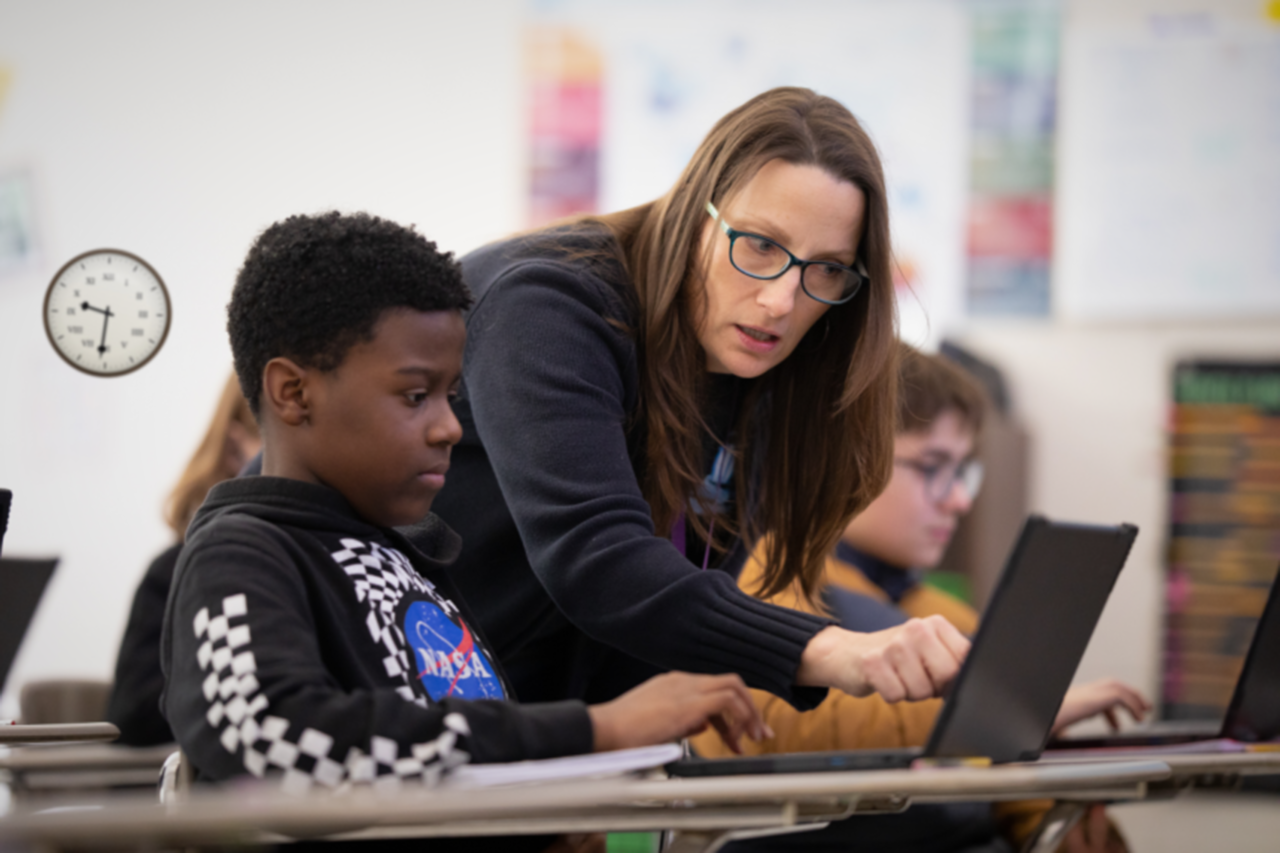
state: 9:31
